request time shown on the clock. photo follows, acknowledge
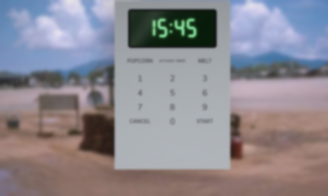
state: 15:45
